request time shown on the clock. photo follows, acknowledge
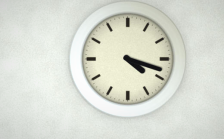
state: 4:18
